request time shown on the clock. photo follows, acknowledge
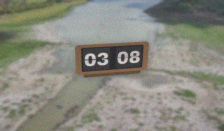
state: 3:08
